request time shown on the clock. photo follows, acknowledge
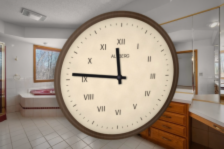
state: 11:46
